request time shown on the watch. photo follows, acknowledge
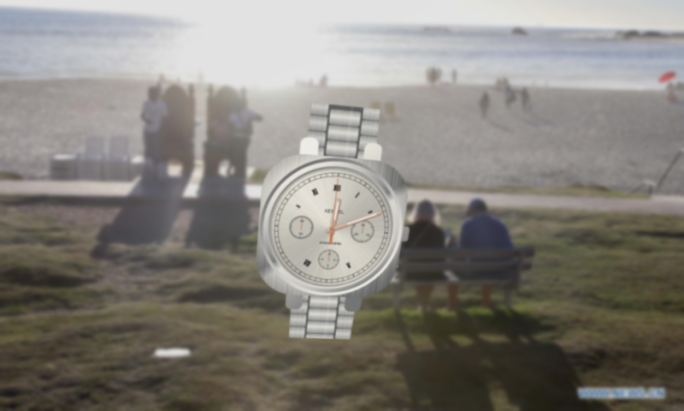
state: 12:11
